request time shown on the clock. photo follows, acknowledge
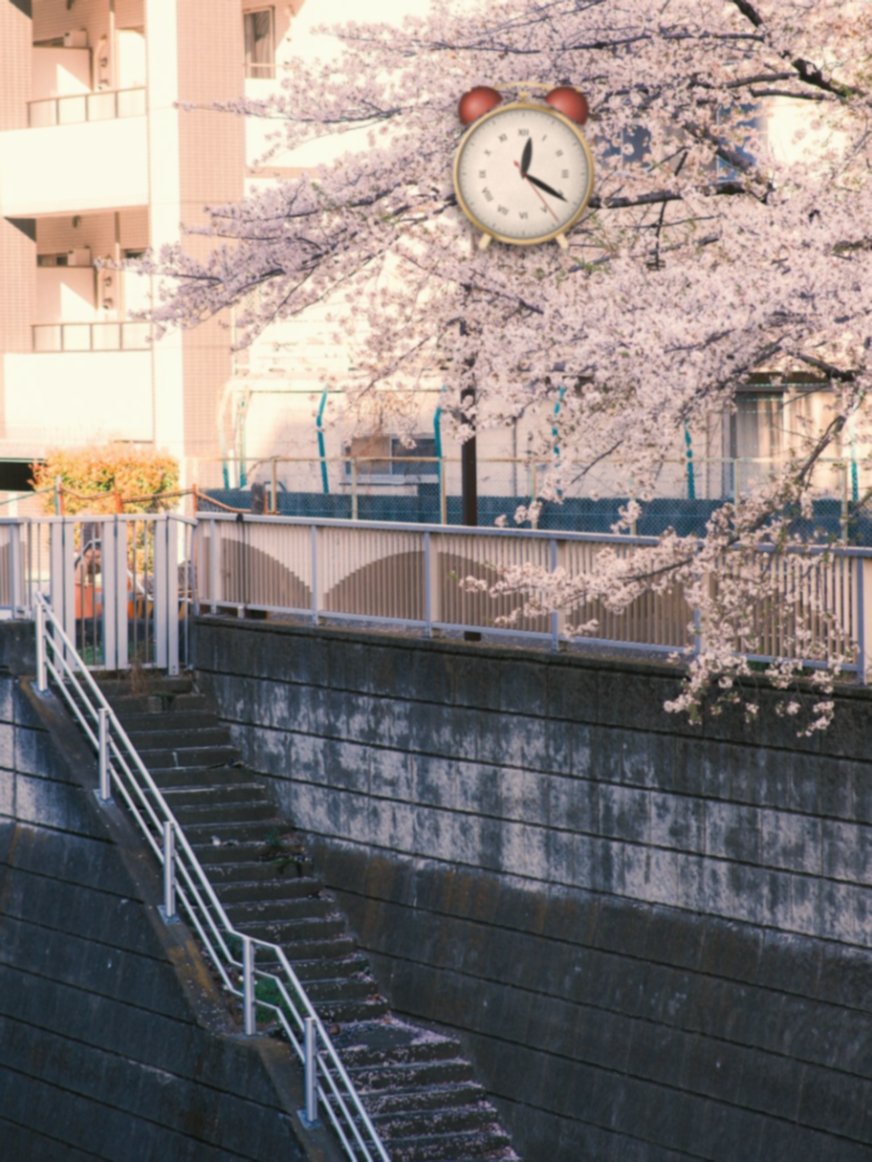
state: 12:20:24
